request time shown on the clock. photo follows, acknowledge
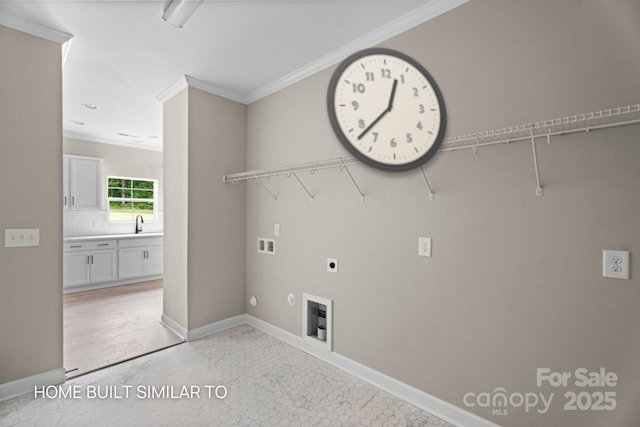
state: 12:38
